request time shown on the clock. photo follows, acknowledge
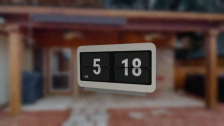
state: 5:18
